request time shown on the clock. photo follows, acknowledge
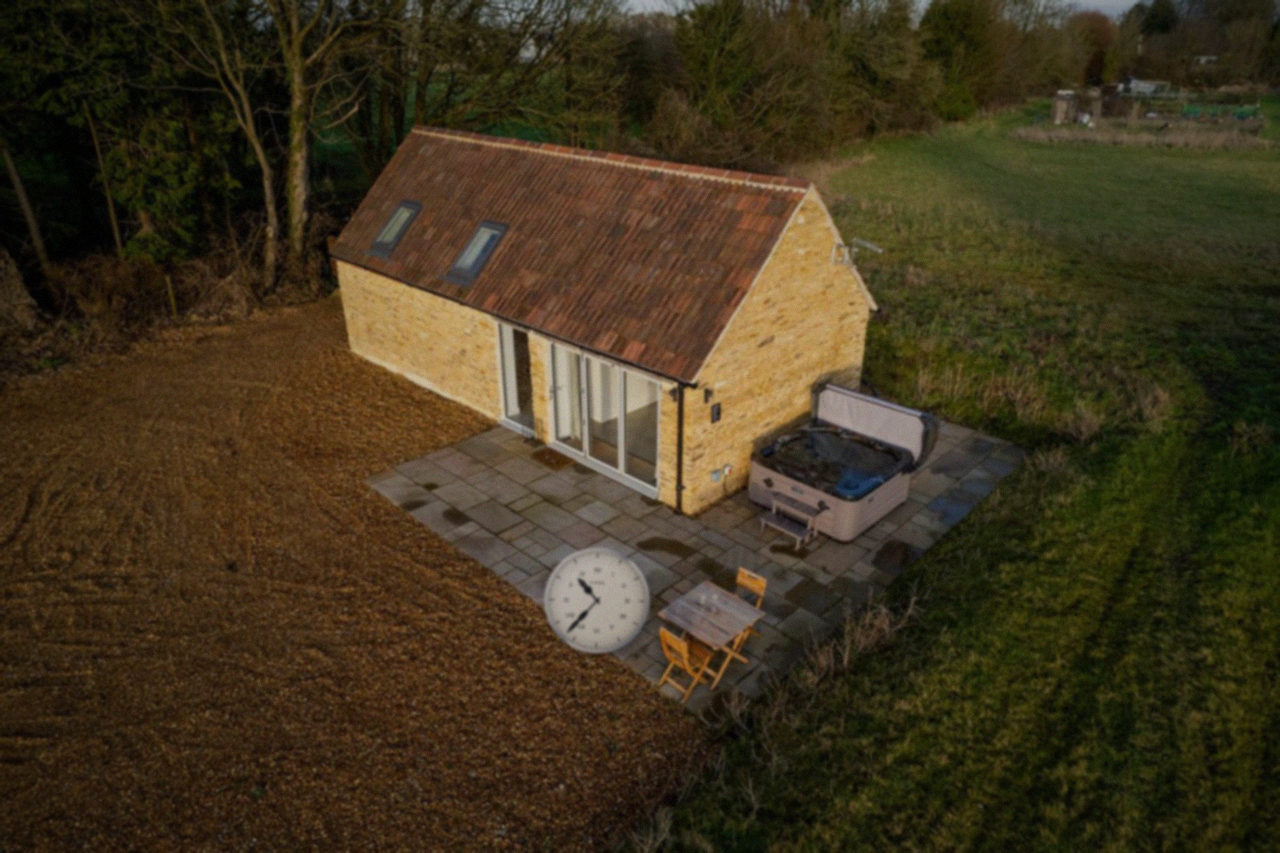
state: 10:37
